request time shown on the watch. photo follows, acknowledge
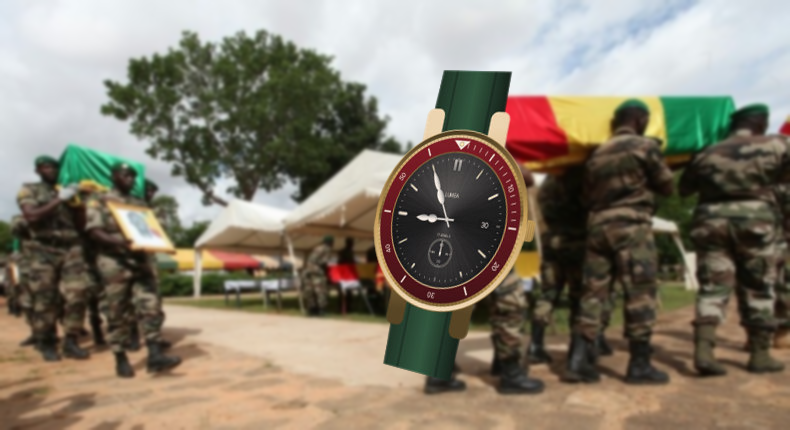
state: 8:55
